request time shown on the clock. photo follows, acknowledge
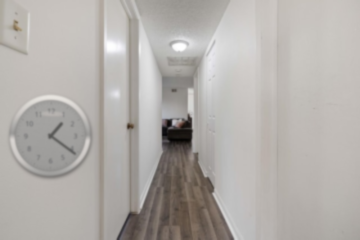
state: 1:21
